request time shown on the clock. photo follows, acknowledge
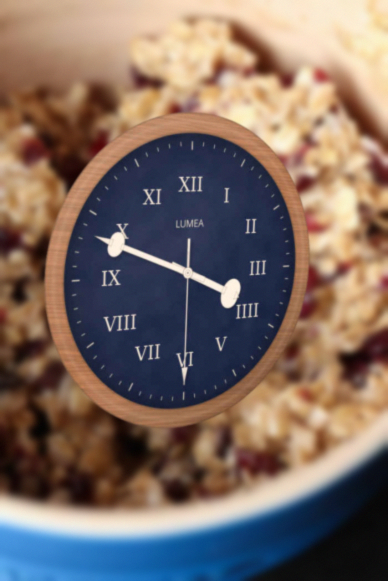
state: 3:48:30
